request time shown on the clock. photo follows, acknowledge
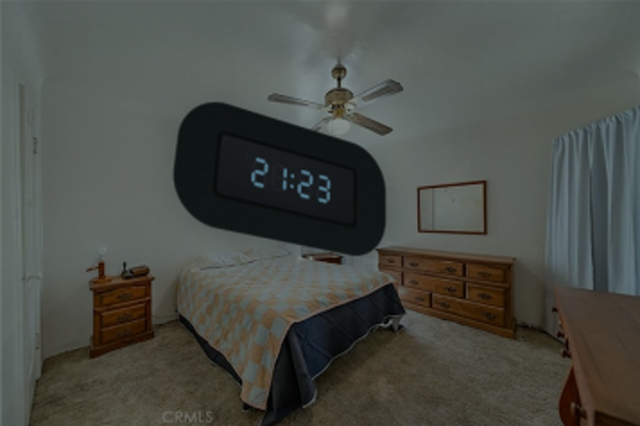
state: 21:23
